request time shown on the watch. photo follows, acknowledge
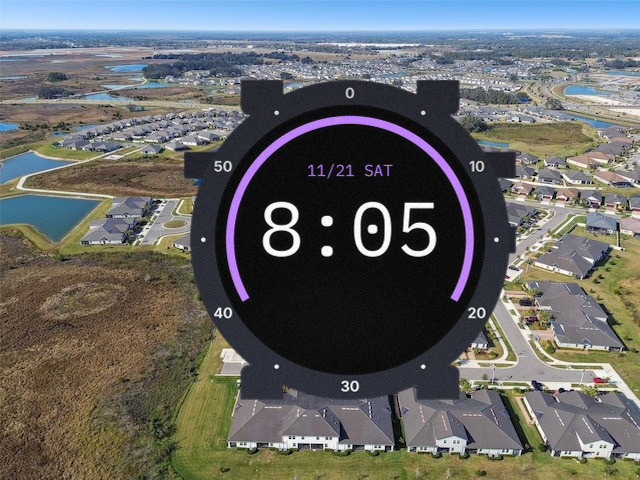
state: 8:05
